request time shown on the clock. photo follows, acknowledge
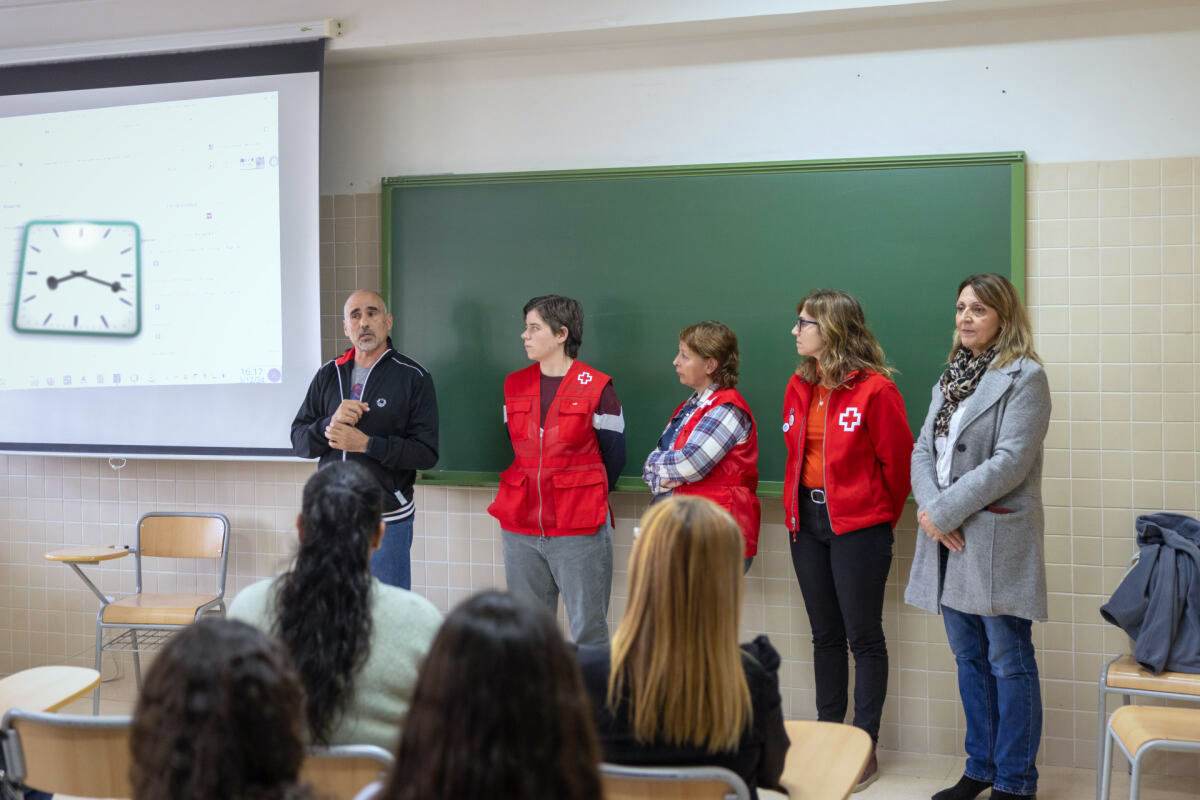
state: 8:18
